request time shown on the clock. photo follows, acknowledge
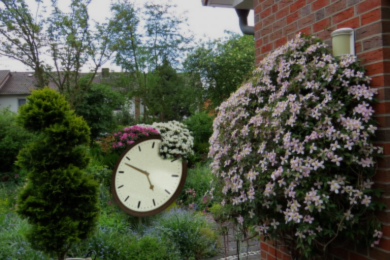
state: 4:48
